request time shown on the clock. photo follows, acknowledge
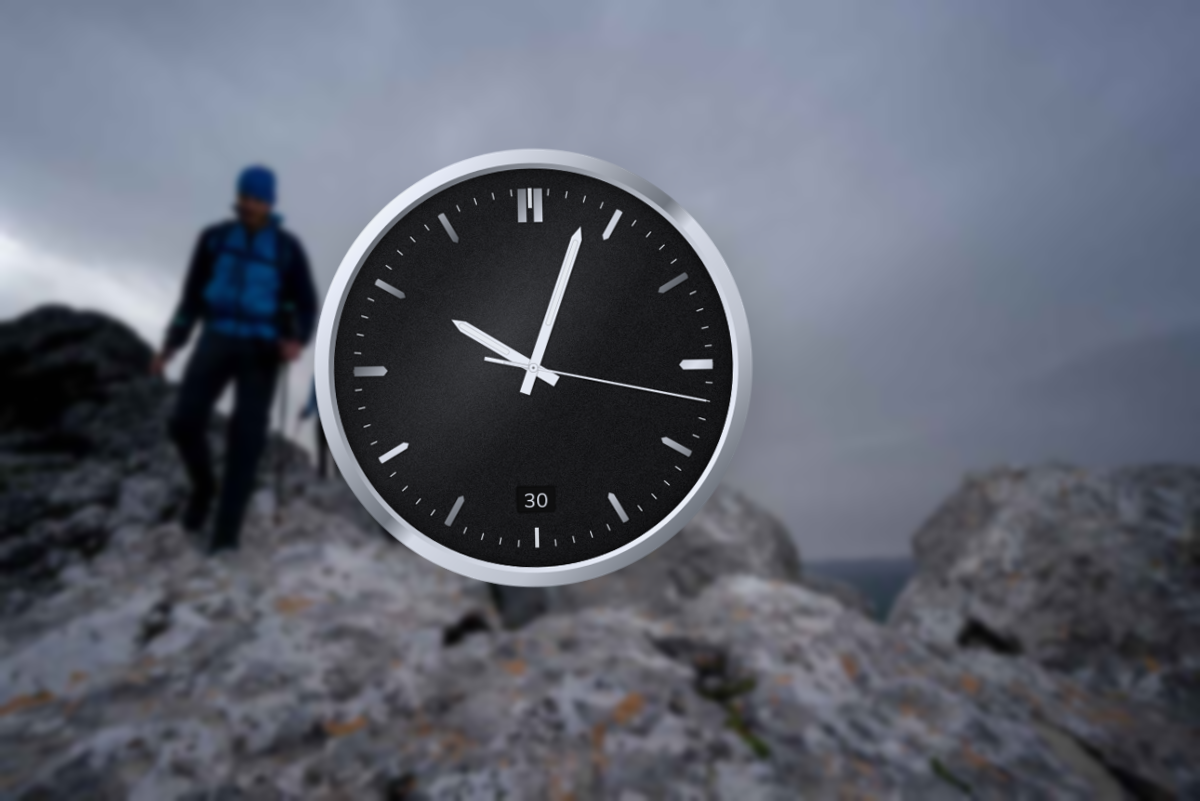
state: 10:03:17
